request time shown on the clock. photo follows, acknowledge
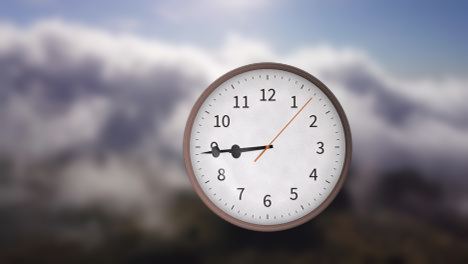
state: 8:44:07
